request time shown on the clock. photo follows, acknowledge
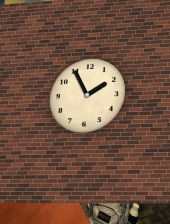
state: 1:55
